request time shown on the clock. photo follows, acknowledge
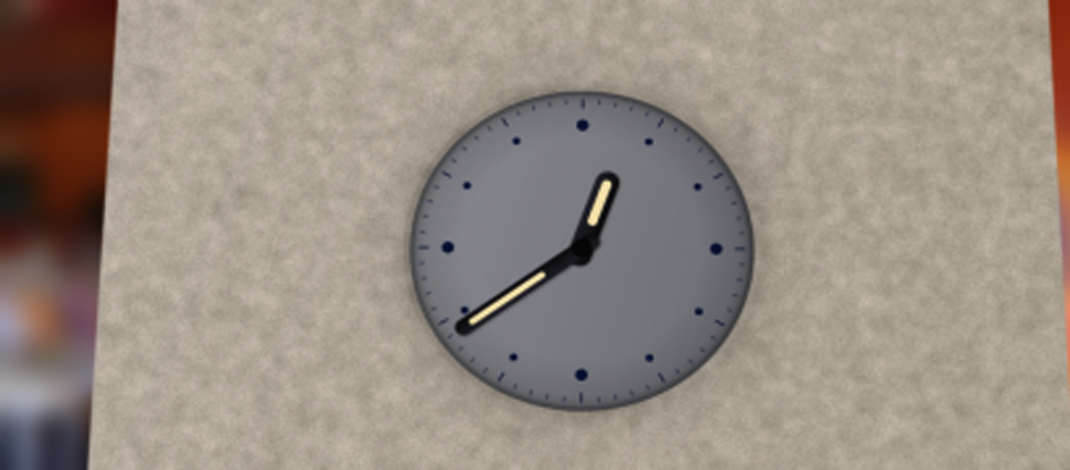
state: 12:39
